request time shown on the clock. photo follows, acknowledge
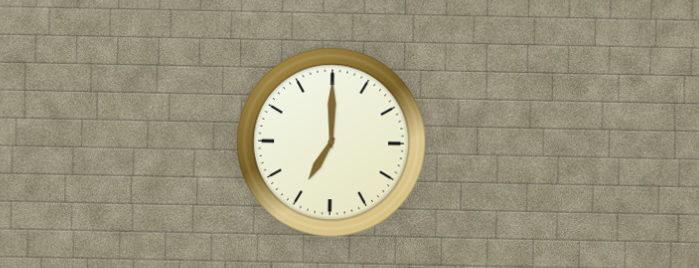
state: 7:00
